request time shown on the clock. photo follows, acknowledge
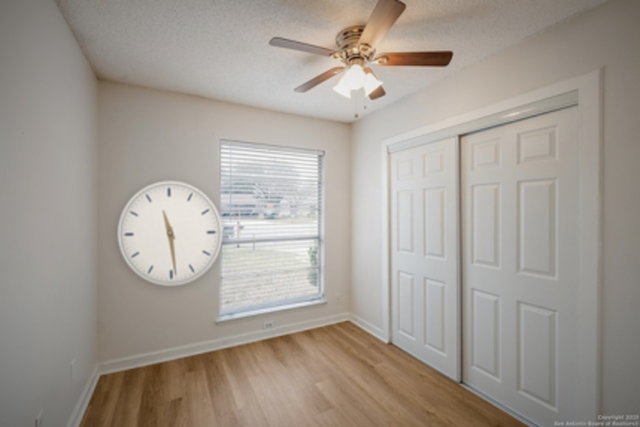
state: 11:29
